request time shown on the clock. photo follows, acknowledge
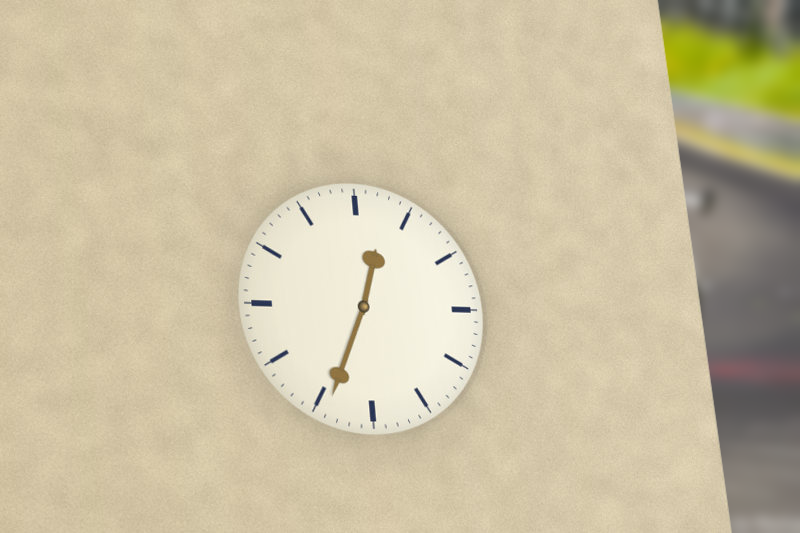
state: 12:34
